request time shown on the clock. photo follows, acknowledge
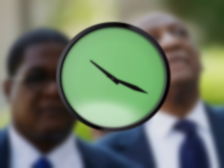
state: 10:19
